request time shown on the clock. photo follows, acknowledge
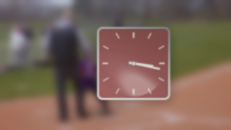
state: 3:17
